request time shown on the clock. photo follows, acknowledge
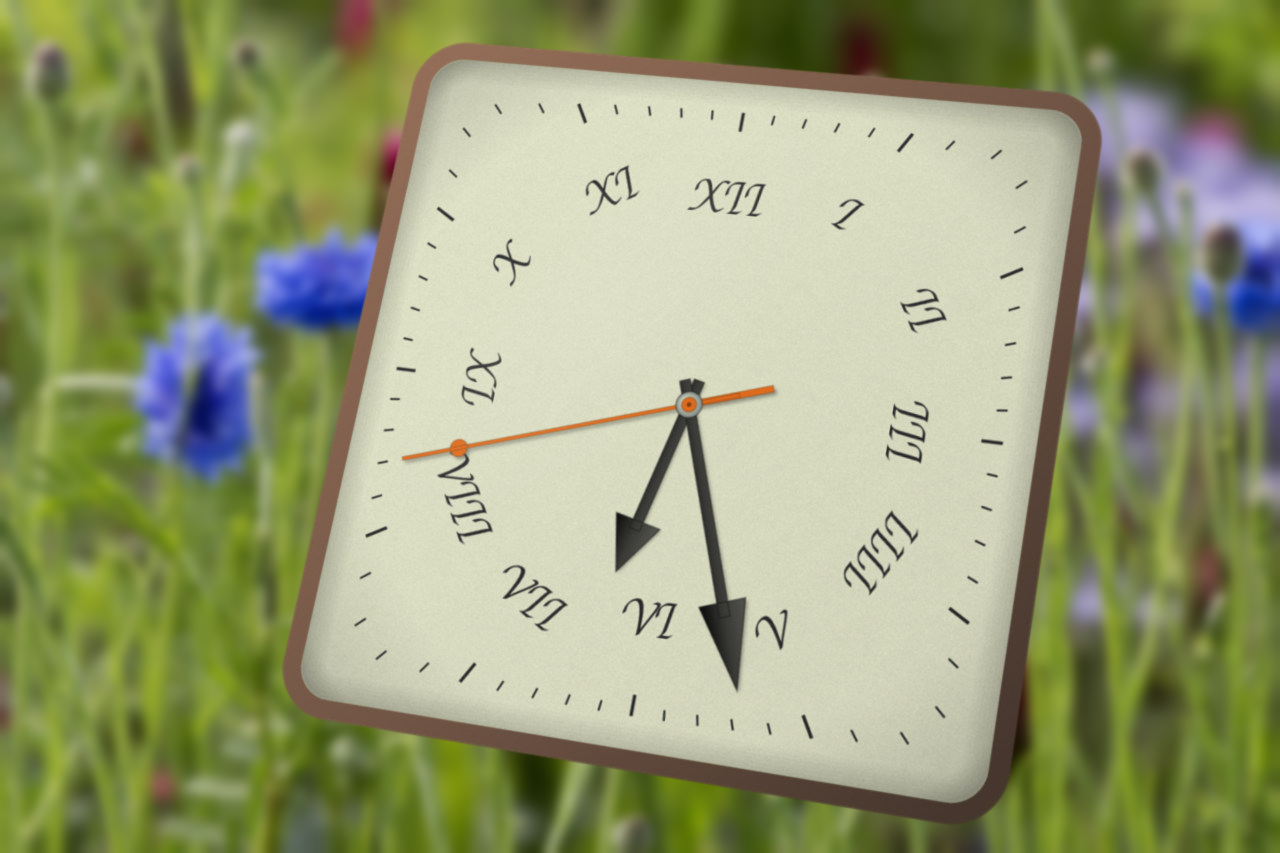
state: 6:26:42
